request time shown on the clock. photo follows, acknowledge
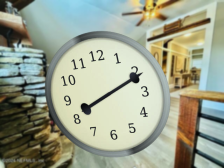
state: 8:11
